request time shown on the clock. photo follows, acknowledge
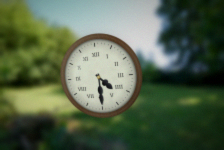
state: 4:30
